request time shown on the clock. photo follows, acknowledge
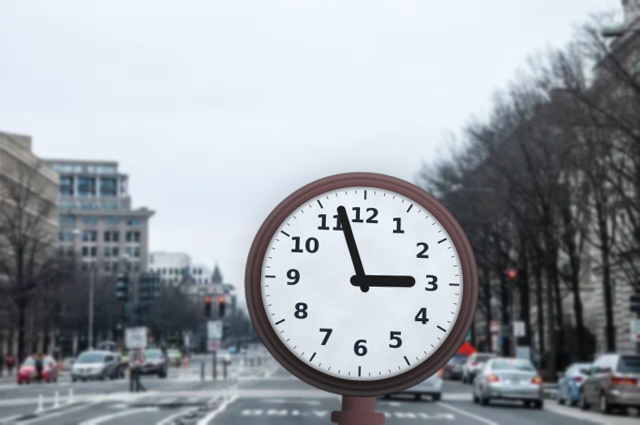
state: 2:57
